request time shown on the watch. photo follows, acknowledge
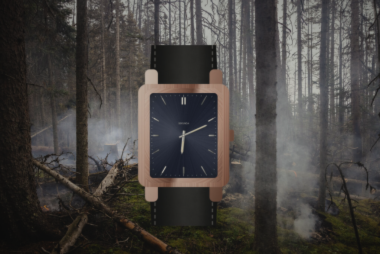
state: 6:11
